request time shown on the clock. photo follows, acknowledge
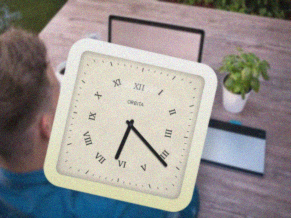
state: 6:21
